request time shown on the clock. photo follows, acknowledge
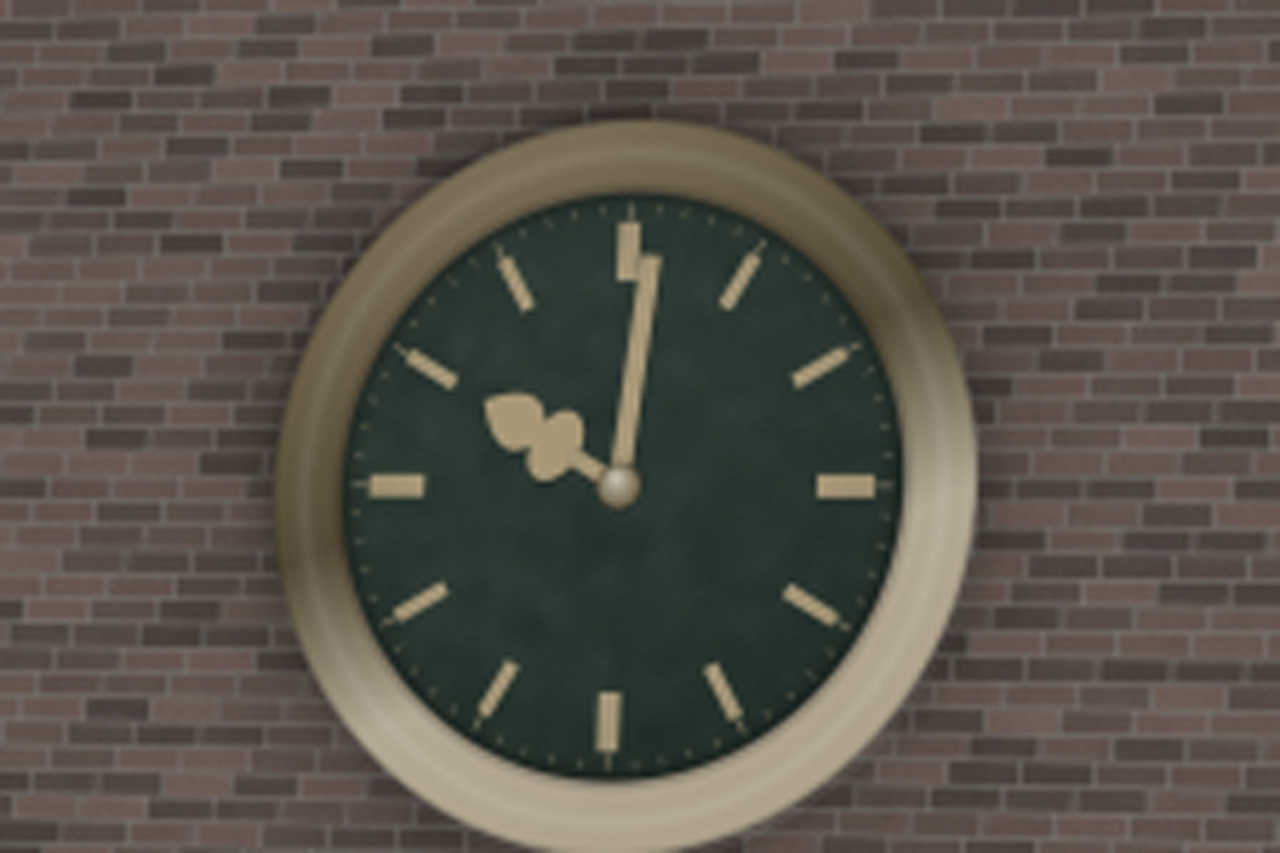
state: 10:01
